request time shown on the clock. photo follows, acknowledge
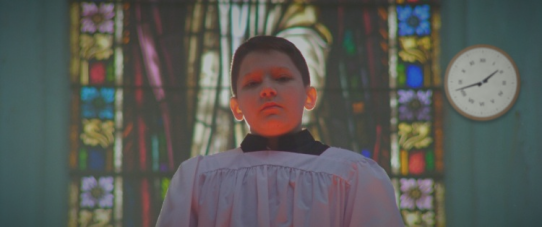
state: 1:42
